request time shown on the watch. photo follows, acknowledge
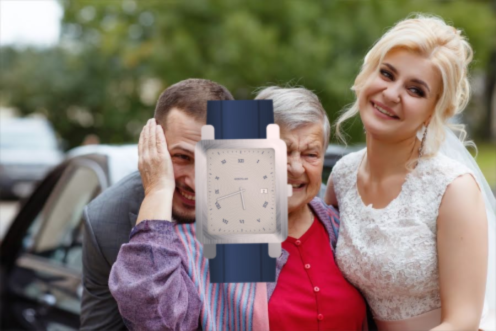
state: 5:42
